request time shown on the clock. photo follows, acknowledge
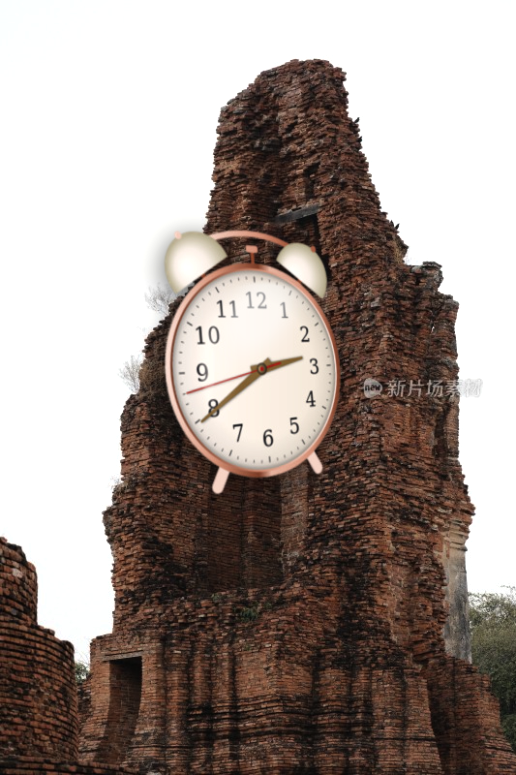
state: 2:39:43
